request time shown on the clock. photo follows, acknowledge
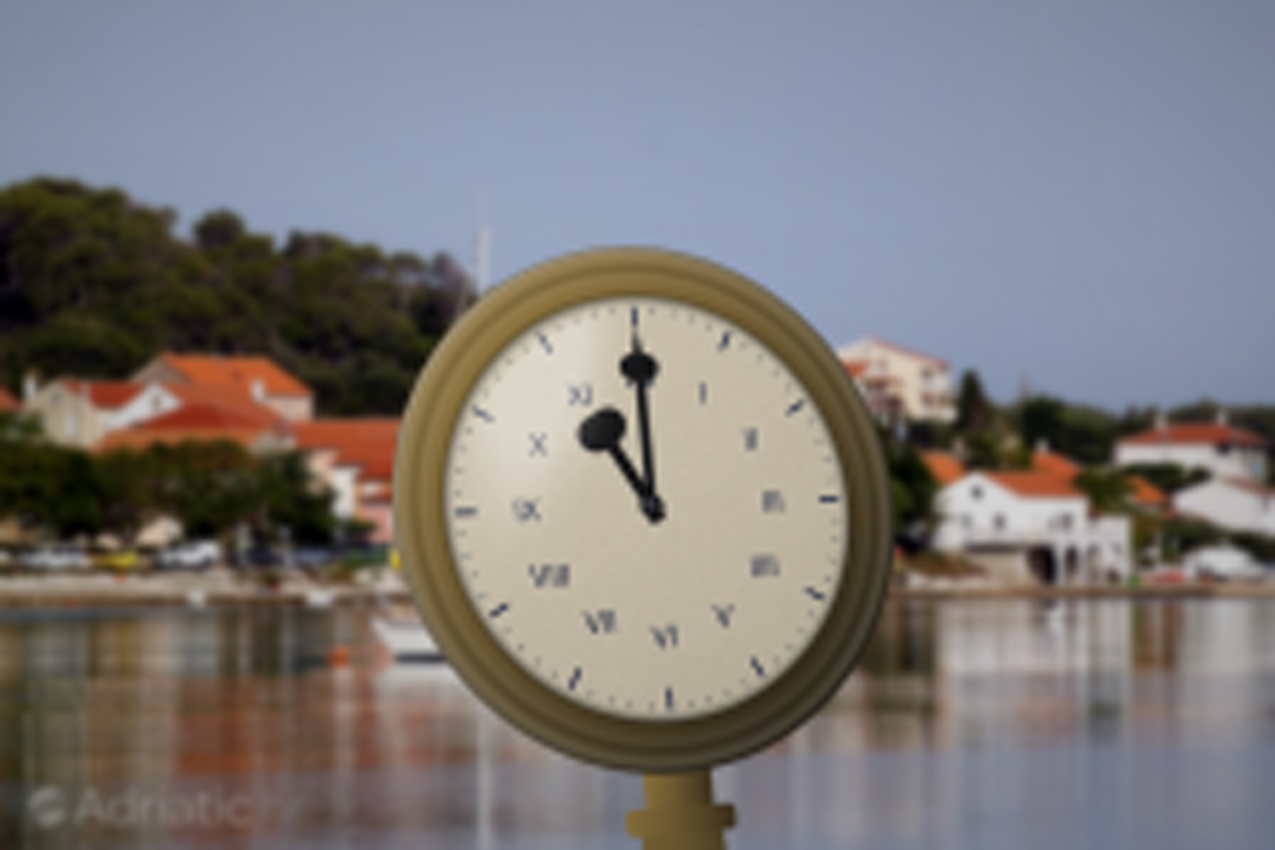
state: 11:00
